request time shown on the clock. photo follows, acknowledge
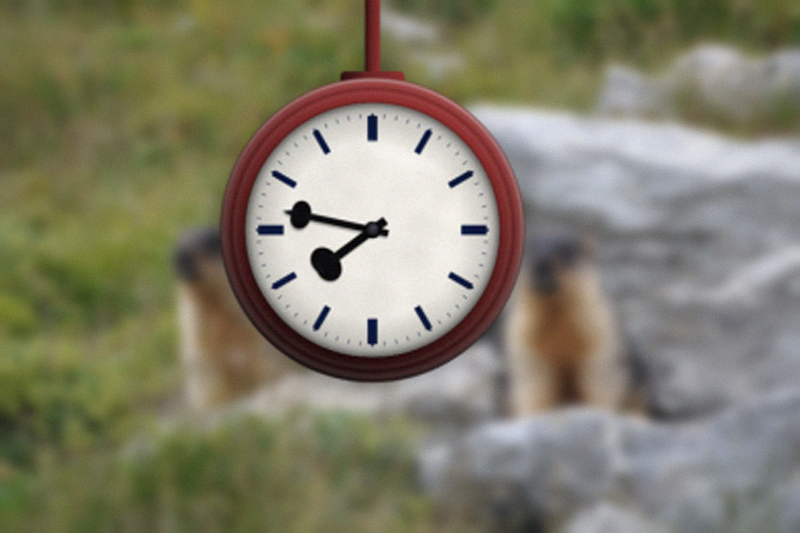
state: 7:47
